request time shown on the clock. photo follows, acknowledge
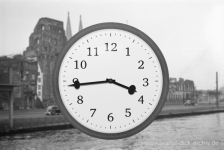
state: 3:44
